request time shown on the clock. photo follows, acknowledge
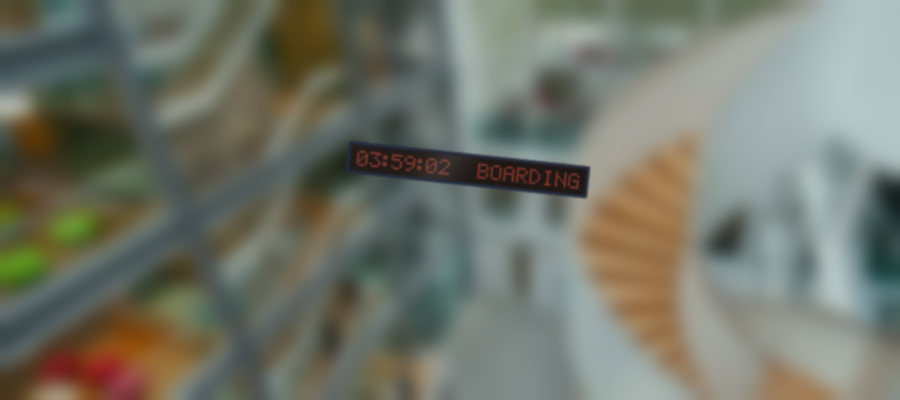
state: 3:59:02
